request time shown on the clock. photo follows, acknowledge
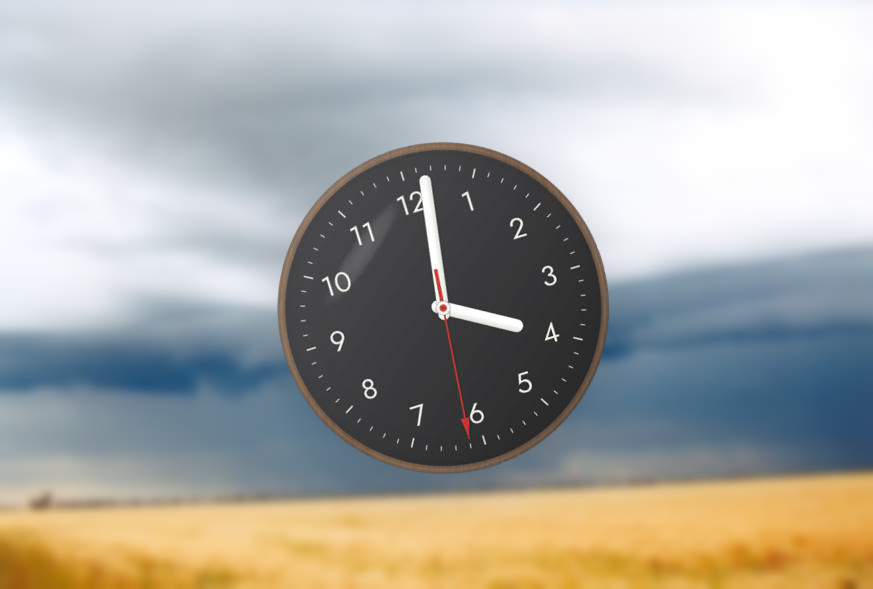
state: 4:01:31
